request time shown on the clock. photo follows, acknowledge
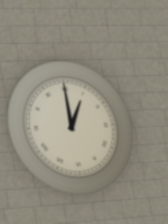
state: 1:00
